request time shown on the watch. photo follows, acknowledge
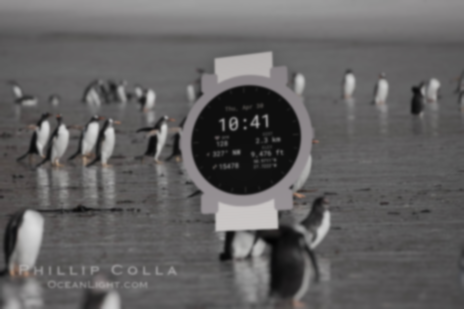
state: 10:41
